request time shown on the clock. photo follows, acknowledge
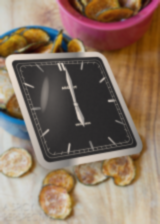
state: 6:01
